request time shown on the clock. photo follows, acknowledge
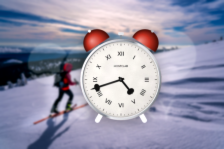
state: 4:42
